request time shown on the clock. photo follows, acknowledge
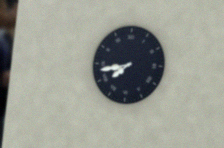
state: 7:43
